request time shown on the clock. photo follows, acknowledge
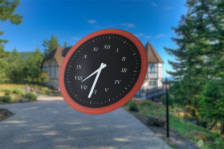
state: 7:31
